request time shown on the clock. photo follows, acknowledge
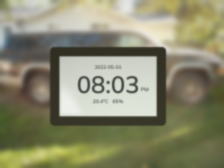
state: 8:03
